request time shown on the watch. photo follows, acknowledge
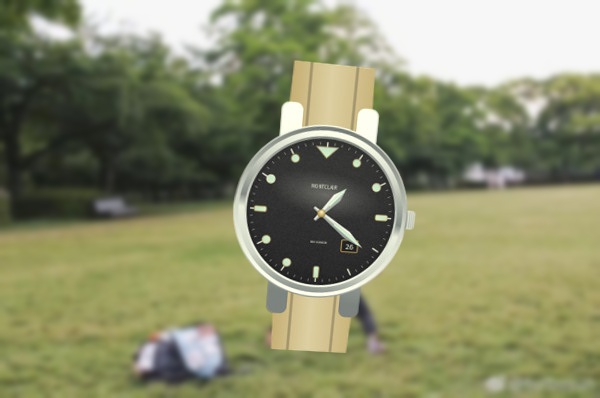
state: 1:21
